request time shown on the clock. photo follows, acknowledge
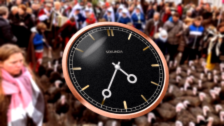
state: 4:35
